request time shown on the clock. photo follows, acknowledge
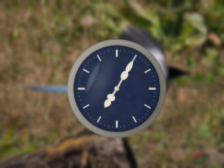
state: 7:05
